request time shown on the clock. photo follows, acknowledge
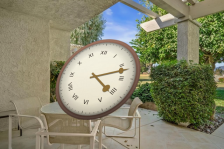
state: 4:12
